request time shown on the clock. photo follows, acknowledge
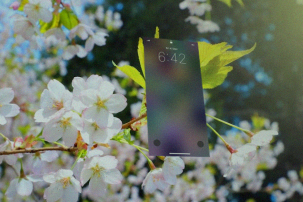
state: 6:42
